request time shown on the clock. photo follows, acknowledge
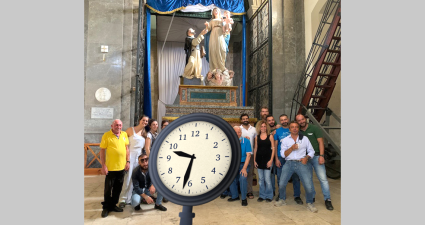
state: 9:32
